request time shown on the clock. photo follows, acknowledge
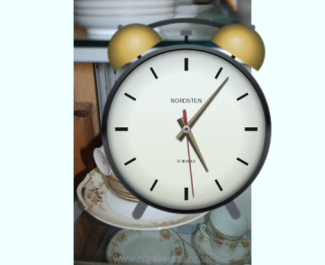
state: 5:06:29
